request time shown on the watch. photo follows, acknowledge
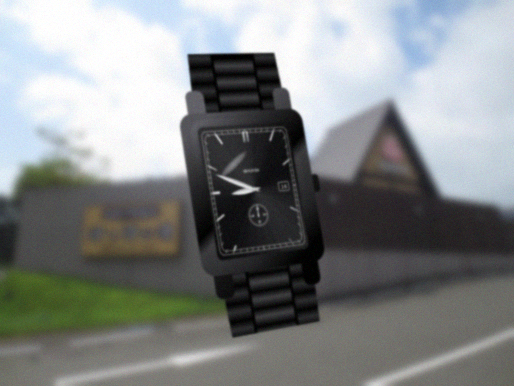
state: 8:49
